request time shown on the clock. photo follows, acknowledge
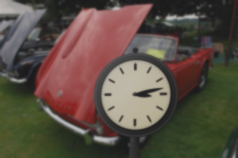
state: 3:13
